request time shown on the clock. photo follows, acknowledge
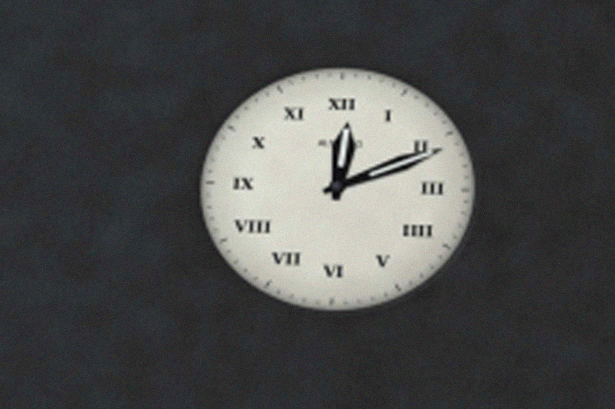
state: 12:11
